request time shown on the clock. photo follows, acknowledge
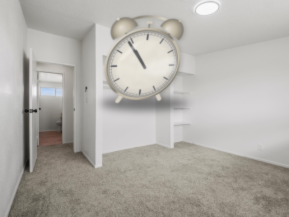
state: 10:54
